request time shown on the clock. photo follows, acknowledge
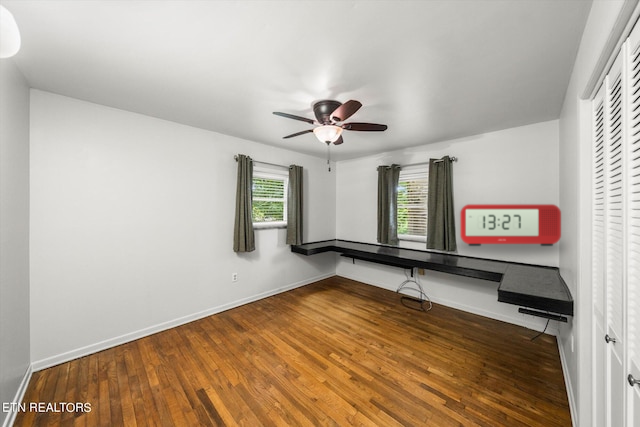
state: 13:27
